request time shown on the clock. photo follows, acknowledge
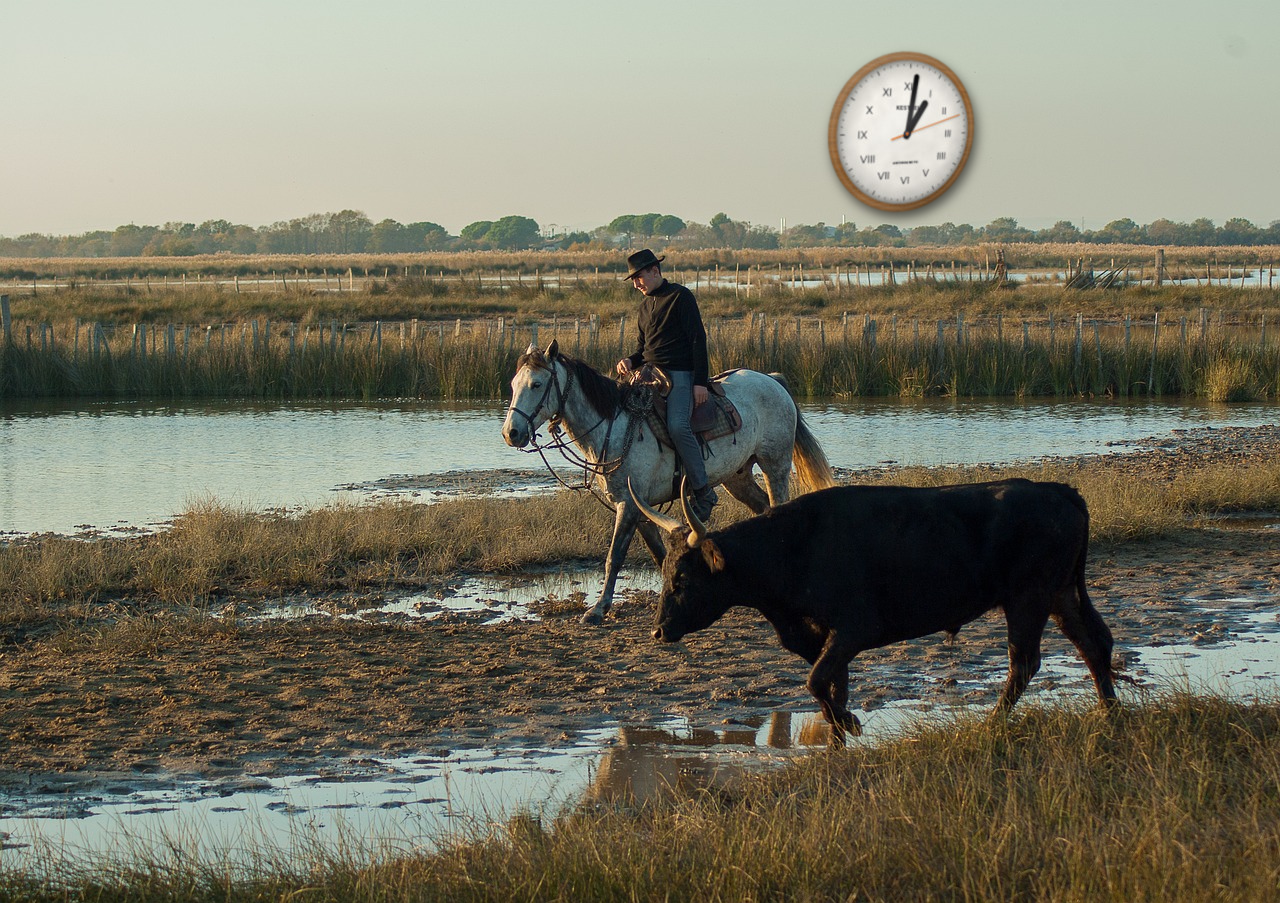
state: 1:01:12
